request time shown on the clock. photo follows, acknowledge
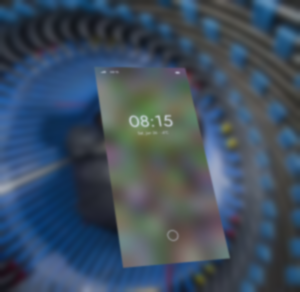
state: 8:15
